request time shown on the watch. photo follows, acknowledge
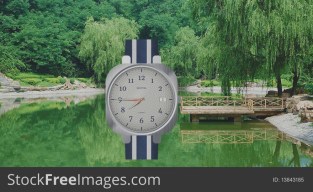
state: 7:45
